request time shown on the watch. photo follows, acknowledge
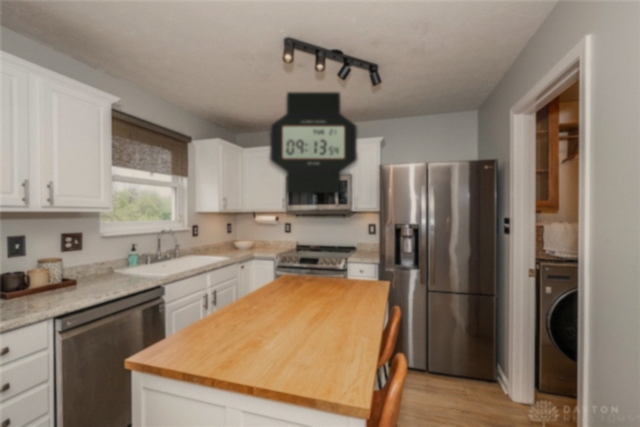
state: 9:13
